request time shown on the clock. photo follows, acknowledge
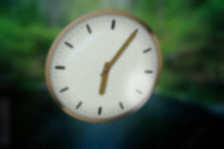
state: 6:05
